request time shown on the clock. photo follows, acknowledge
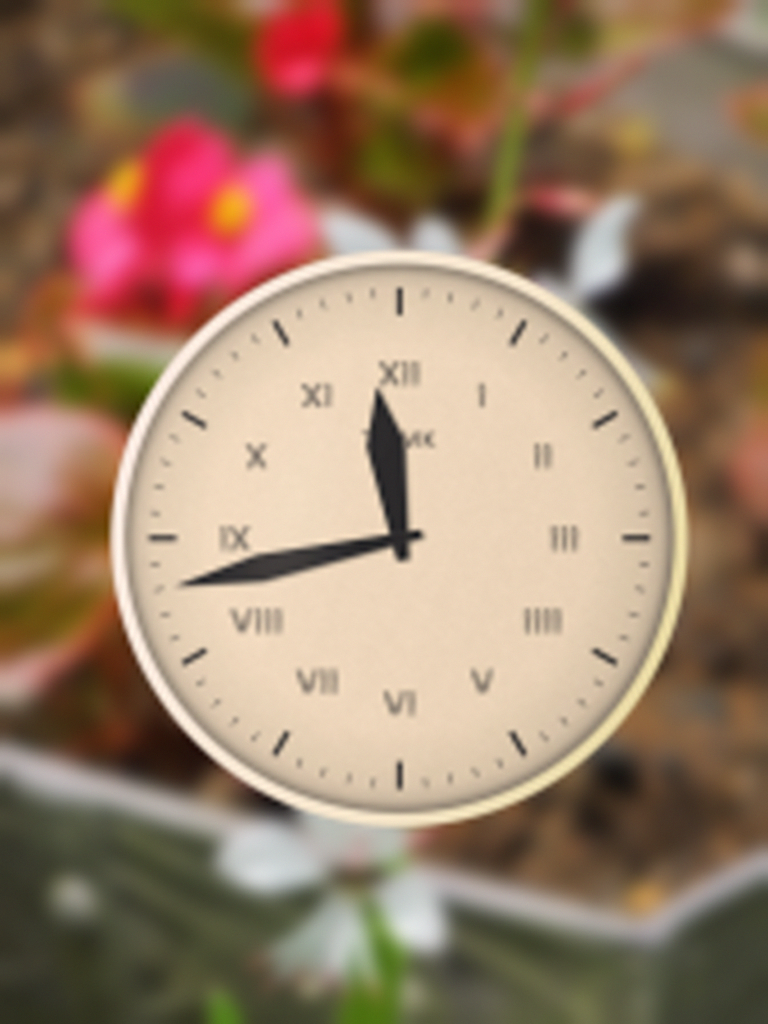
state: 11:43
